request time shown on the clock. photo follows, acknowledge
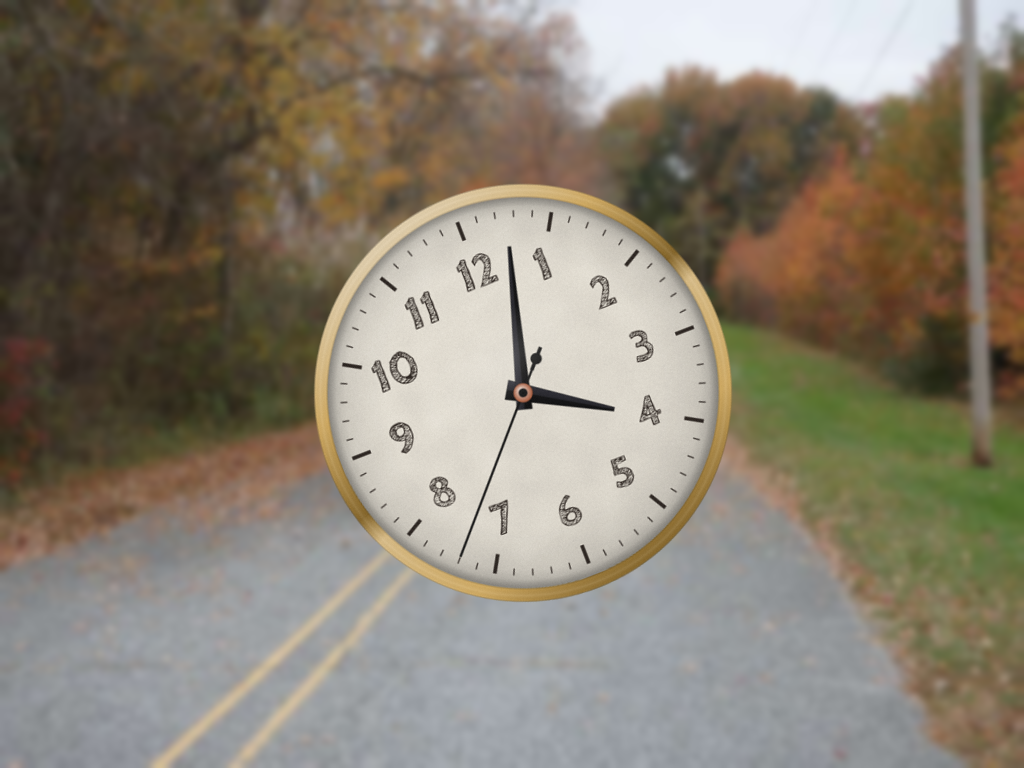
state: 4:02:37
